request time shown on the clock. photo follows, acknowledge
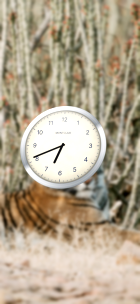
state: 6:41
